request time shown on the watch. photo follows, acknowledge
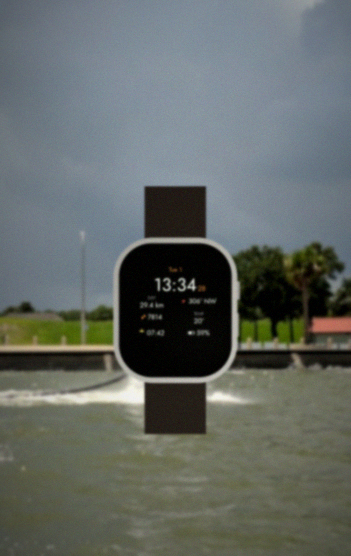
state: 13:34
